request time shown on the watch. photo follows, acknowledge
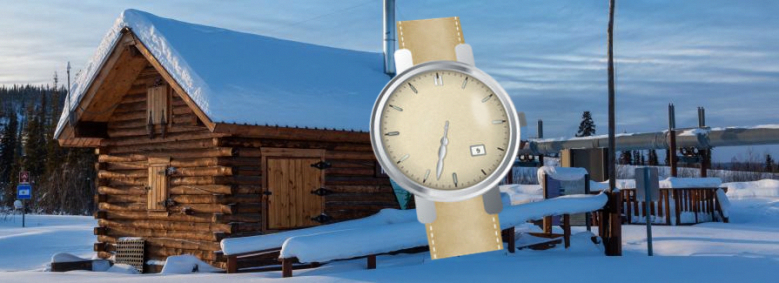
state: 6:33
